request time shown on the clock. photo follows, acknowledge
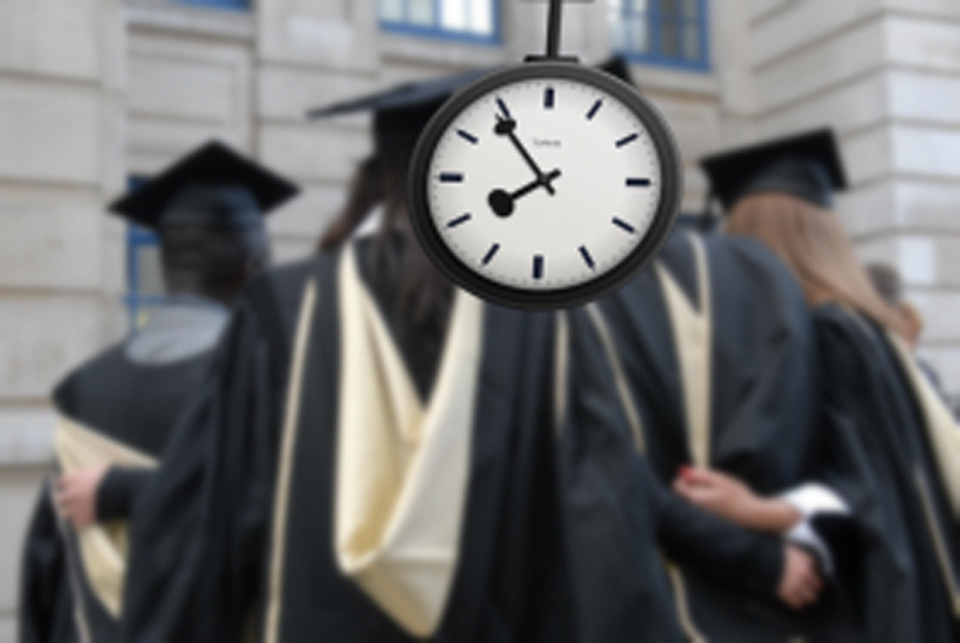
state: 7:54
